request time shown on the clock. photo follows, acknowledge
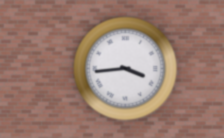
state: 3:44
